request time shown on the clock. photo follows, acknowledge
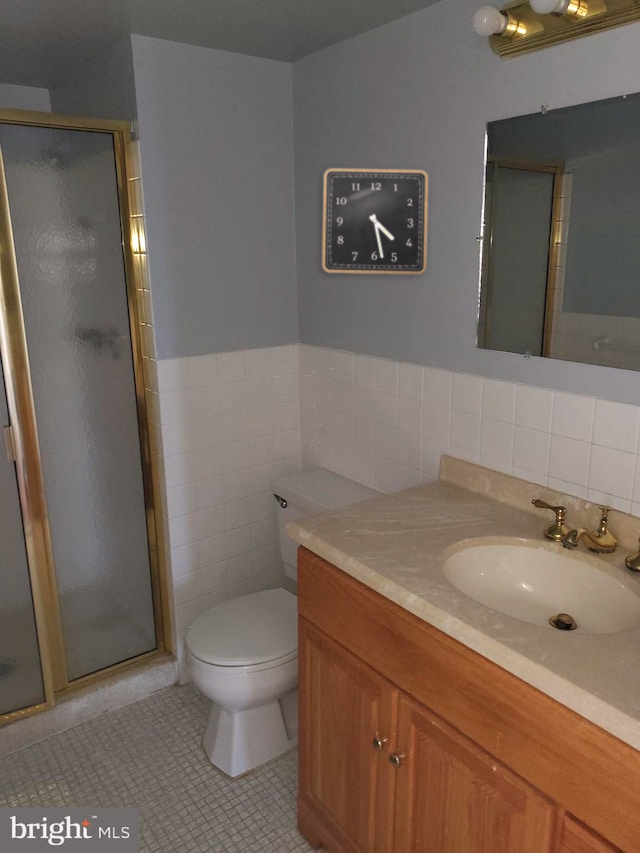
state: 4:28
